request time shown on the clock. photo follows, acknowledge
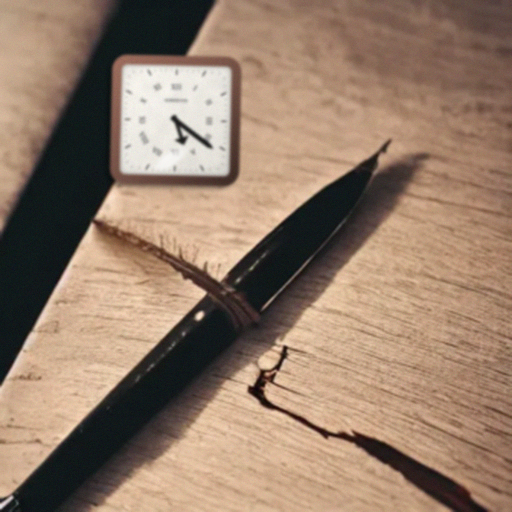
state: 5:21
